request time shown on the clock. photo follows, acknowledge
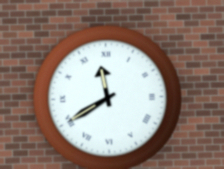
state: 11:40
